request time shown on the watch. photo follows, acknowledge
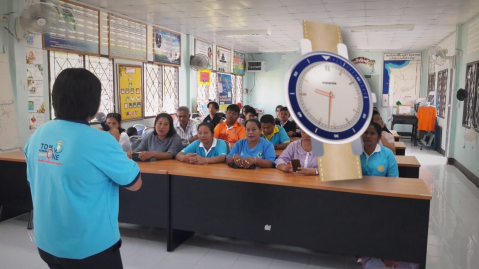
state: 9:32
